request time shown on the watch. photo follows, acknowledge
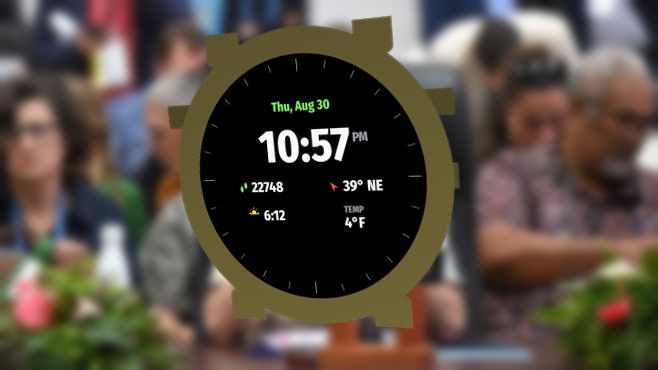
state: 10:57
